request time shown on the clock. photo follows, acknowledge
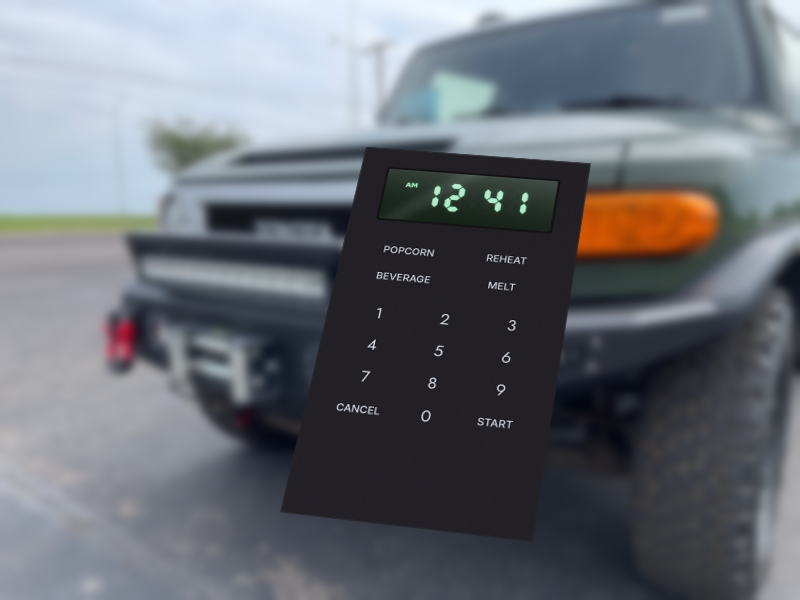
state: 12:41
